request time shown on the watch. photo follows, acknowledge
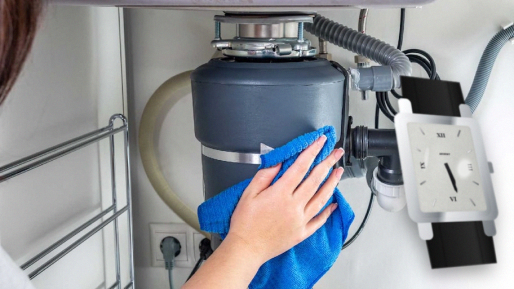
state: 5:28
